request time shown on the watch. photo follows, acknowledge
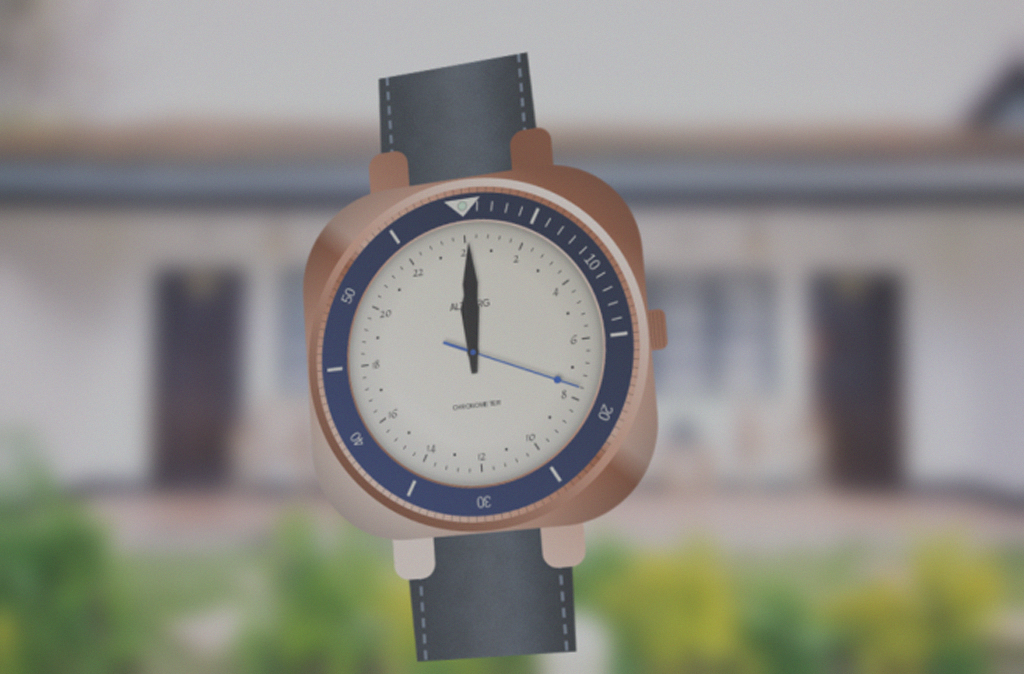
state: 0:00:19
